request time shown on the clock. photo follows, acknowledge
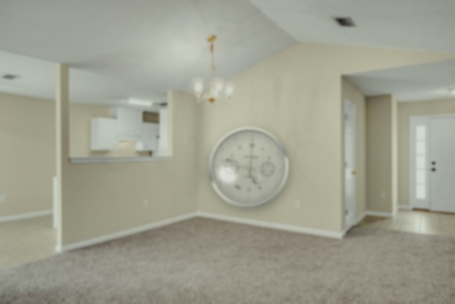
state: 4:47
